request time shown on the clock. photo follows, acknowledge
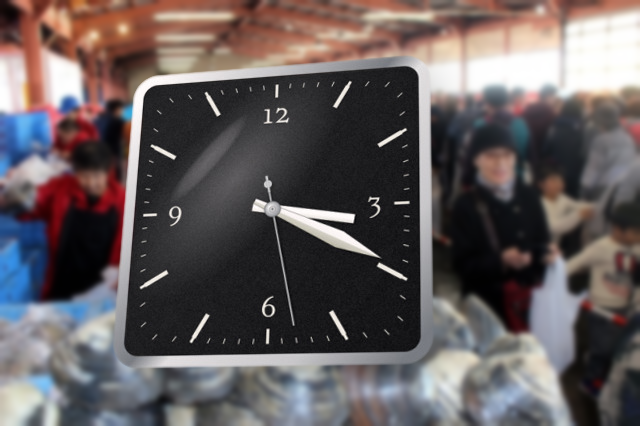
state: 3:19:28
